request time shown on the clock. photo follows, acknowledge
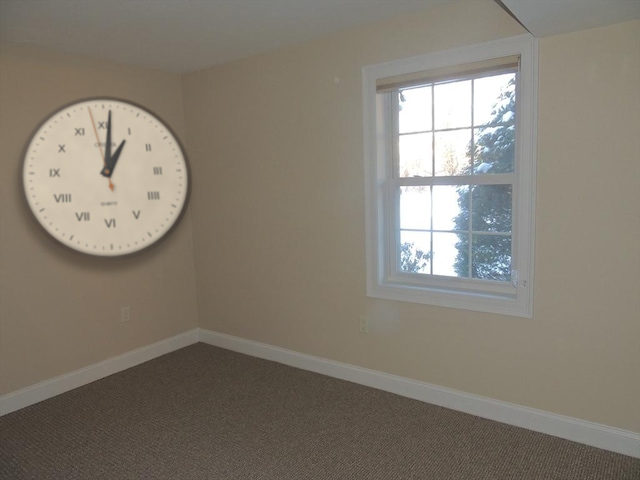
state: 1:00:58
